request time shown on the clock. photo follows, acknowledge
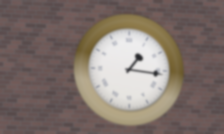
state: 1:16
